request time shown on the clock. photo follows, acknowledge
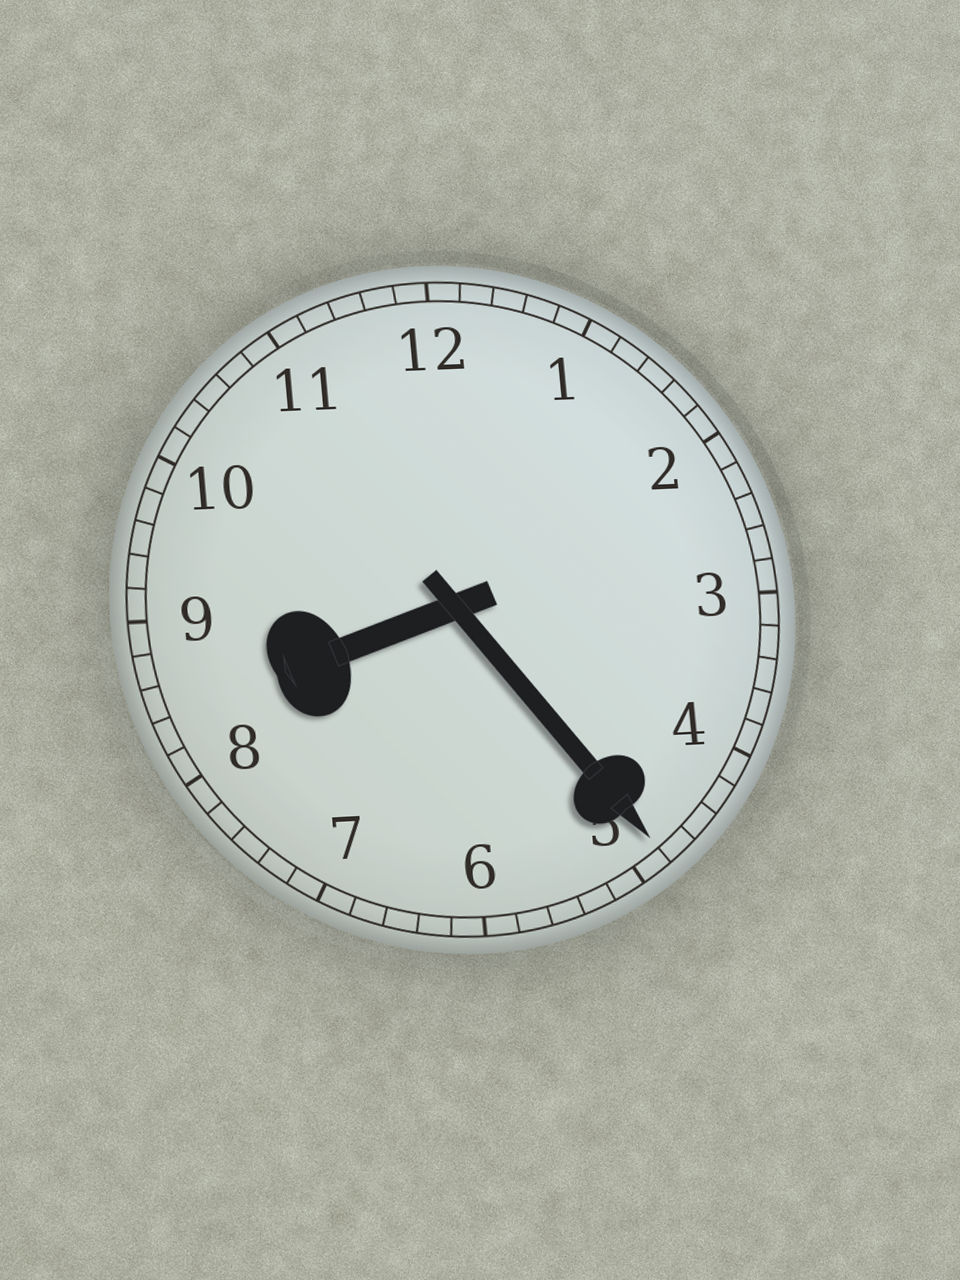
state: 8:24
